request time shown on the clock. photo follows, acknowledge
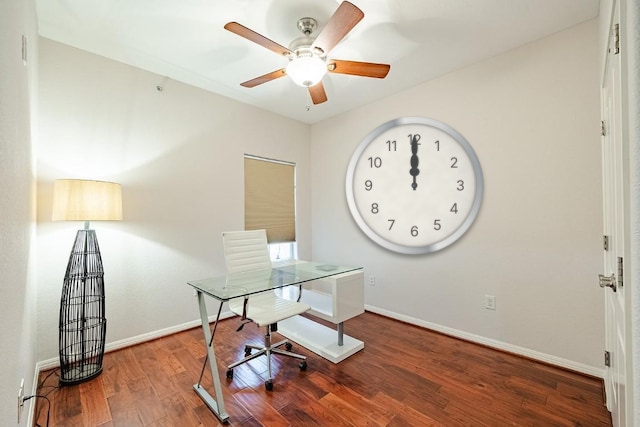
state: 12:00
